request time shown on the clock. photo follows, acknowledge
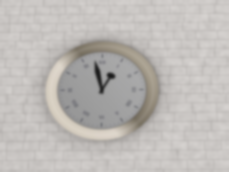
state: 12:58
